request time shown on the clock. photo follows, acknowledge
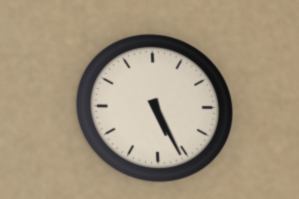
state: 5:26
